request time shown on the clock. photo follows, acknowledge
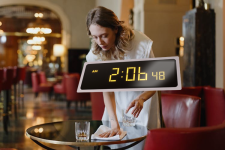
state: 2:06:48
